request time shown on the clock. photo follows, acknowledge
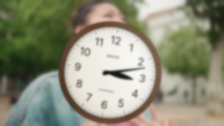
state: 3:12
